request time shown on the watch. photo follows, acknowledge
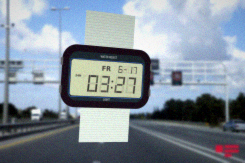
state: 3:27
